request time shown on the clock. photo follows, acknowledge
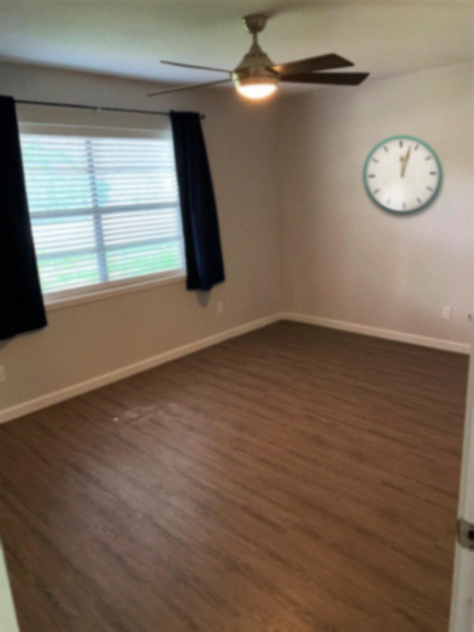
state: 12:03
